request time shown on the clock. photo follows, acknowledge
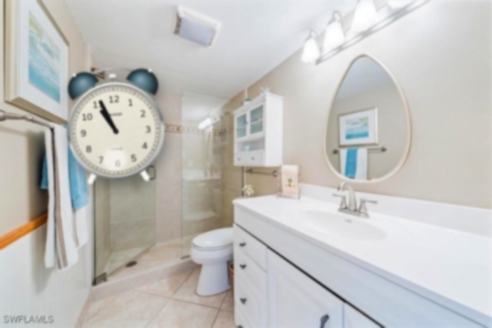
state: 10:56
